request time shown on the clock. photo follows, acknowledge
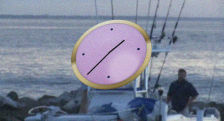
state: 1:37
